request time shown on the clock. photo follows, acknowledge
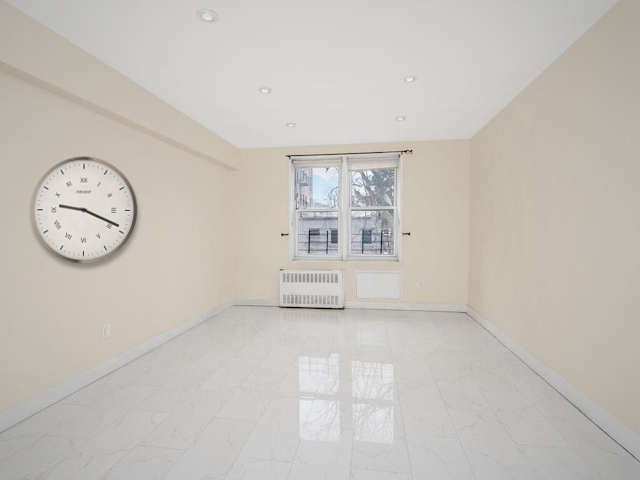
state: 9:19
